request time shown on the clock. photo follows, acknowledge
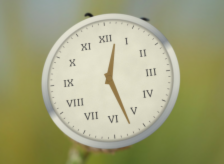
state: 12:27
